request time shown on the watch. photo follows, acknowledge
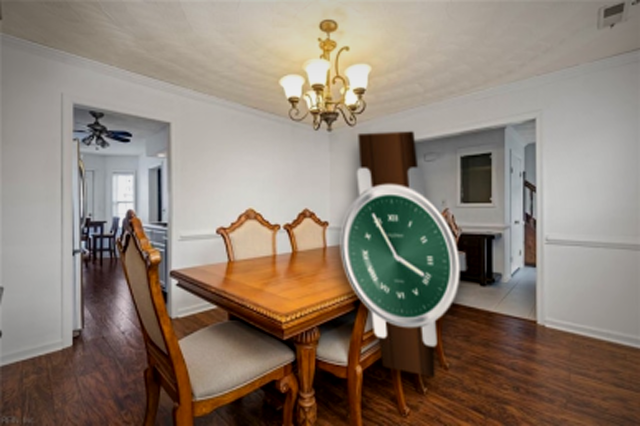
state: 3:55
